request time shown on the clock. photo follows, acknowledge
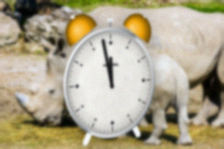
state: 11:58
